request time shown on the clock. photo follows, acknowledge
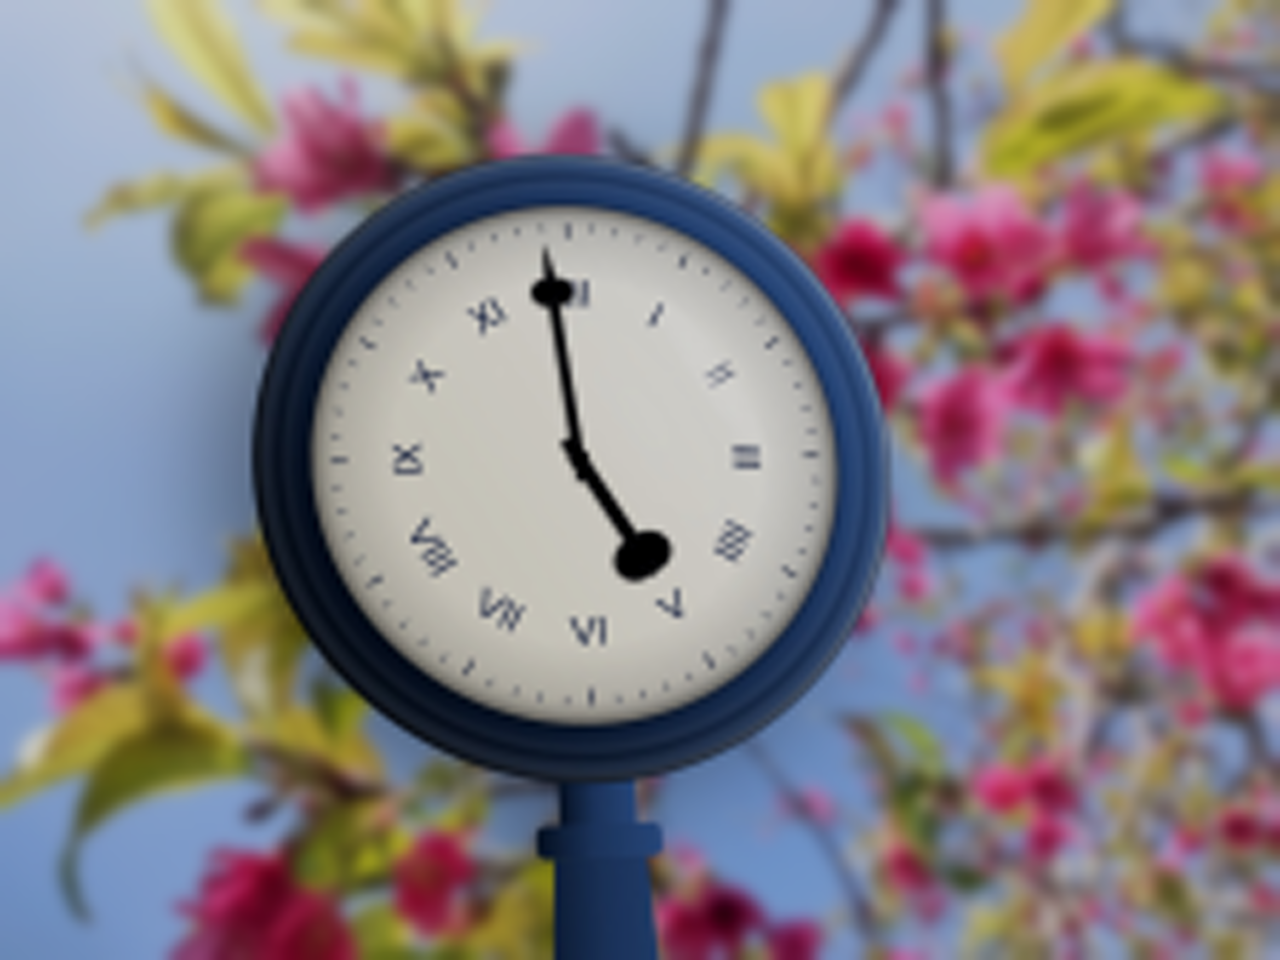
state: 4:59
